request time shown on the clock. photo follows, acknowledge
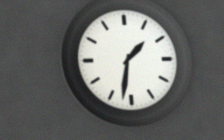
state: 1:32
